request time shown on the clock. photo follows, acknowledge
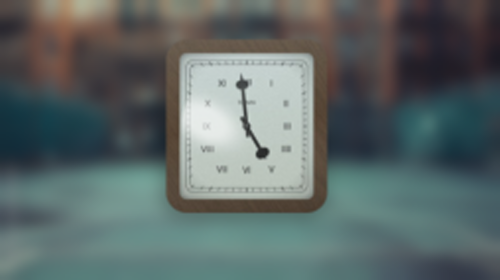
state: 4:59
